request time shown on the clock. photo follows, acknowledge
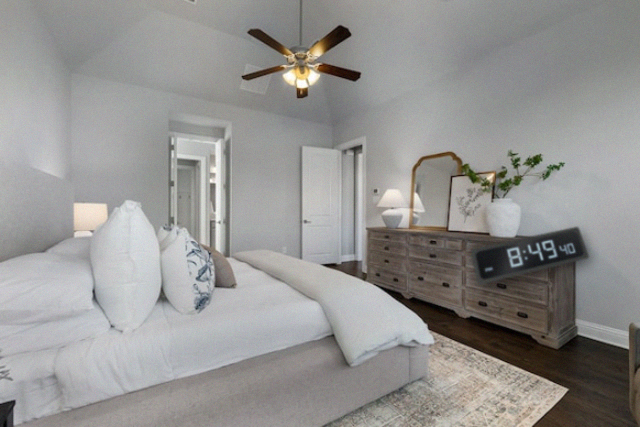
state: 8:49:40
